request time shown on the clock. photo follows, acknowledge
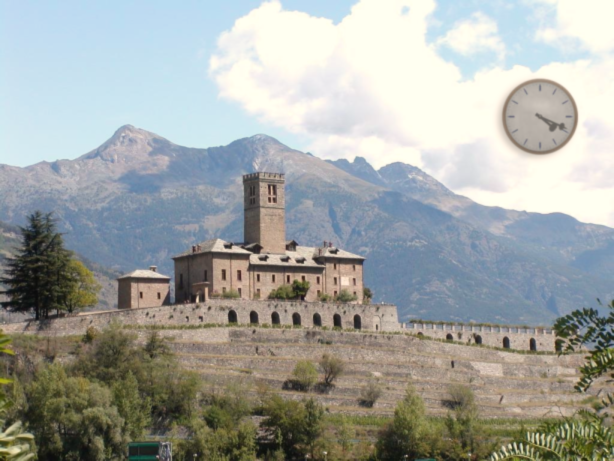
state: 4:19
